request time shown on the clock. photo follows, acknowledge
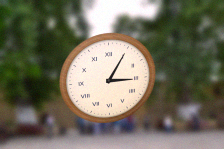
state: 3:05
